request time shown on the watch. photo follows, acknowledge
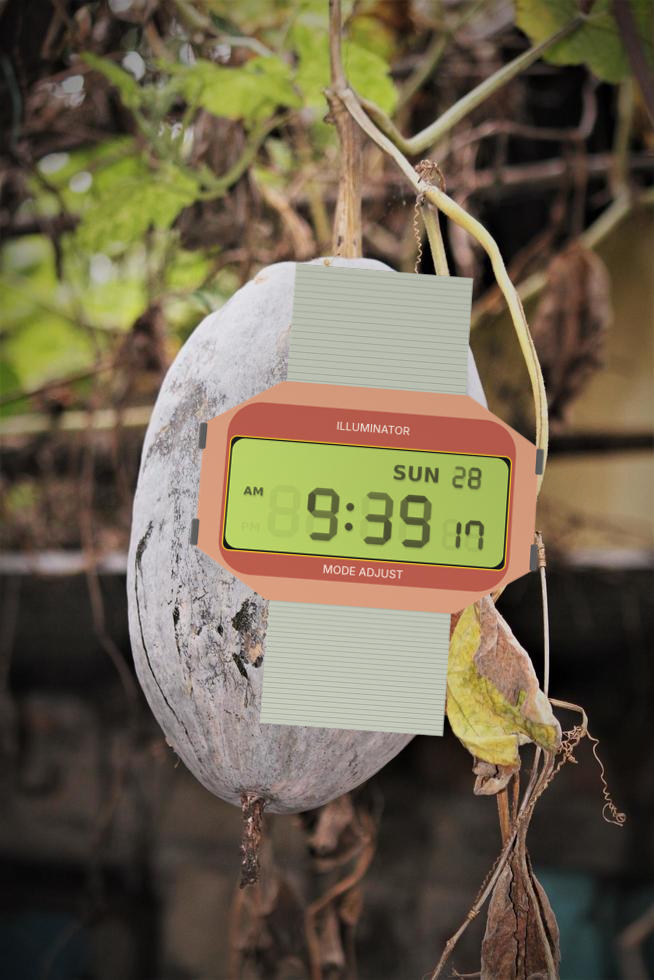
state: 9:39:17
